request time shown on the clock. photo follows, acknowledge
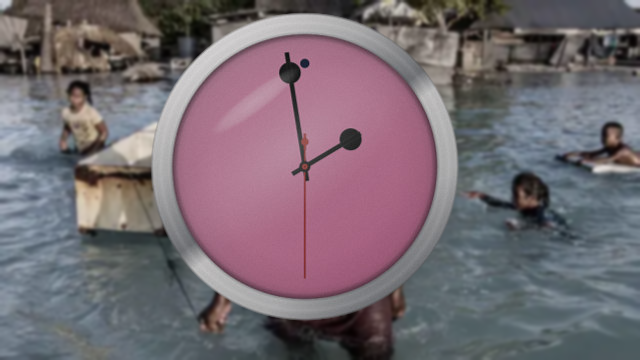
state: 1:58:30
